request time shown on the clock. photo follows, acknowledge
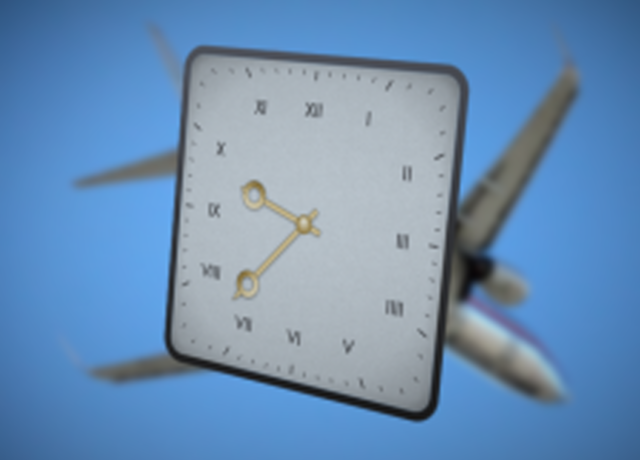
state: 9:37
